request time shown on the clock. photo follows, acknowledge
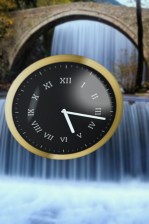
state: 5:17
